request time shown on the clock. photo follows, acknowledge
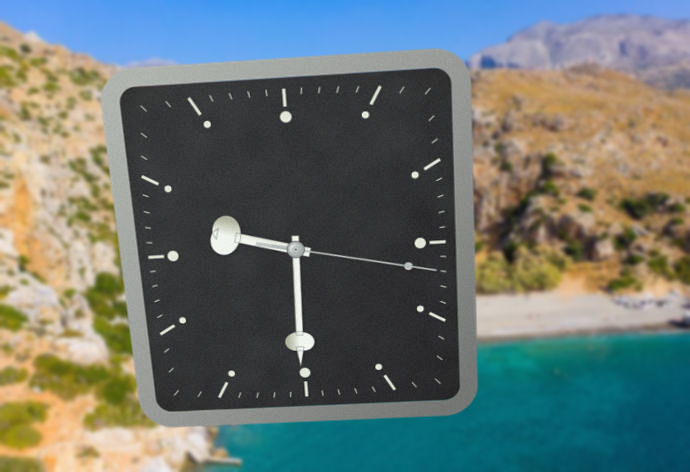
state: 9:30:17
